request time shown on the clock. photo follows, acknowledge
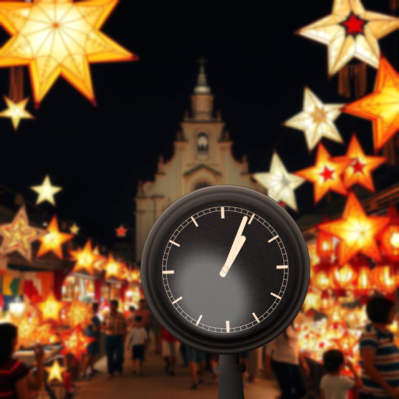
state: 1:04
